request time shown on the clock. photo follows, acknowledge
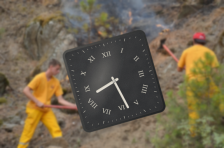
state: 8:28
